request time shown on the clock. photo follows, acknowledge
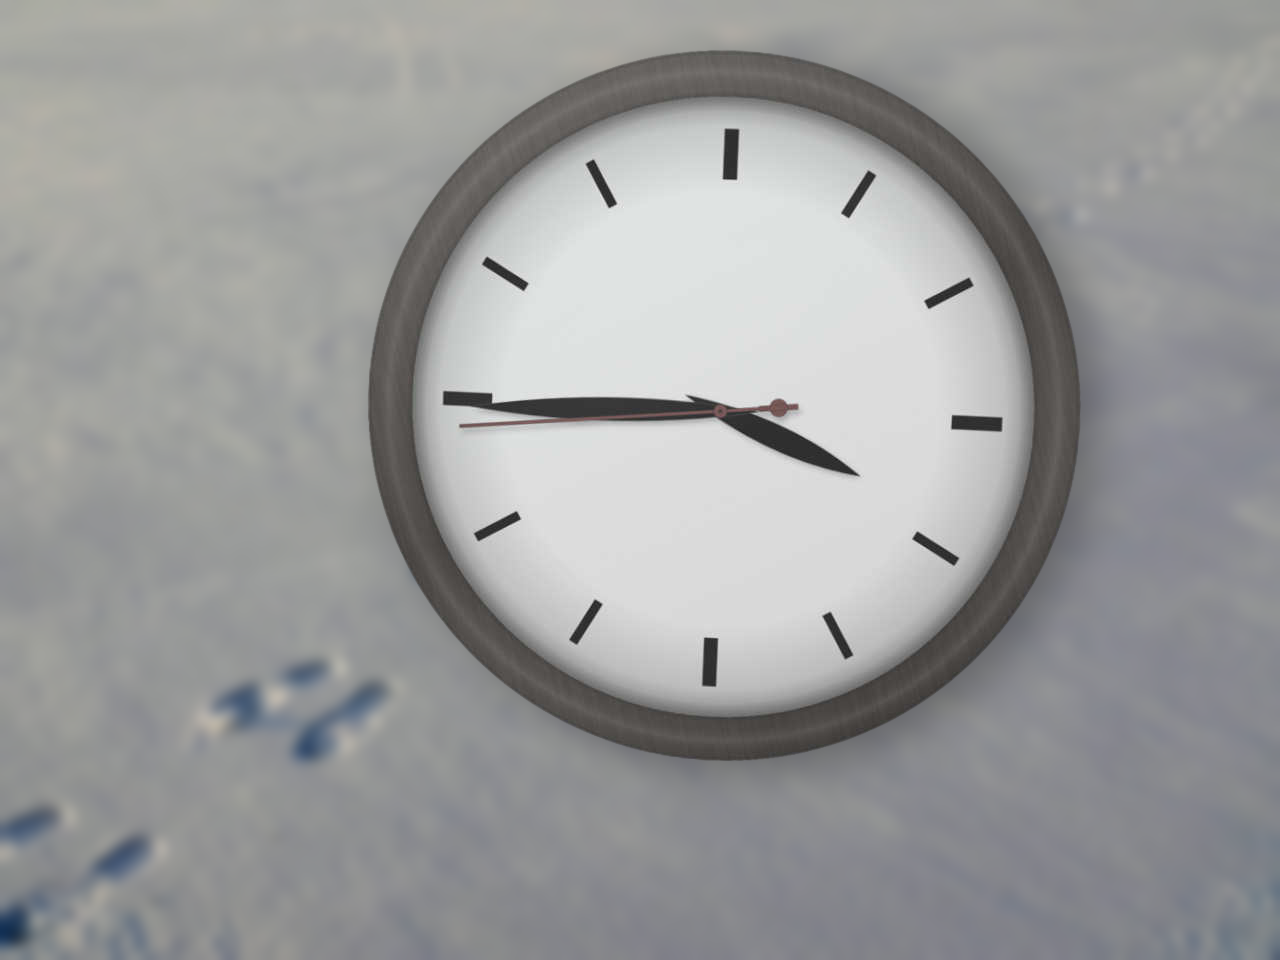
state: 3:44:44
